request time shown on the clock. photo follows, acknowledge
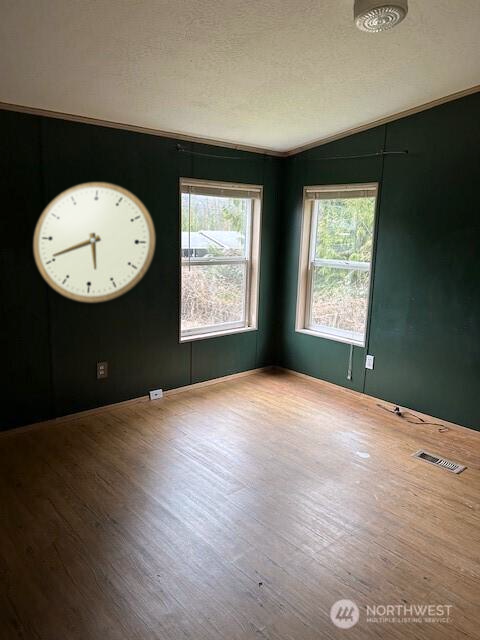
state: 5:41
